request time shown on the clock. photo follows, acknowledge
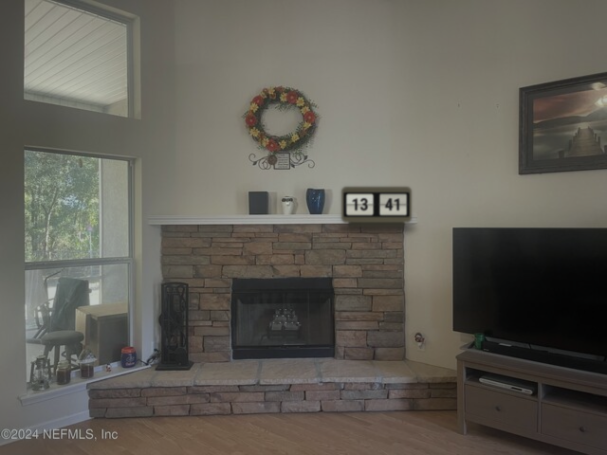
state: 13:41
